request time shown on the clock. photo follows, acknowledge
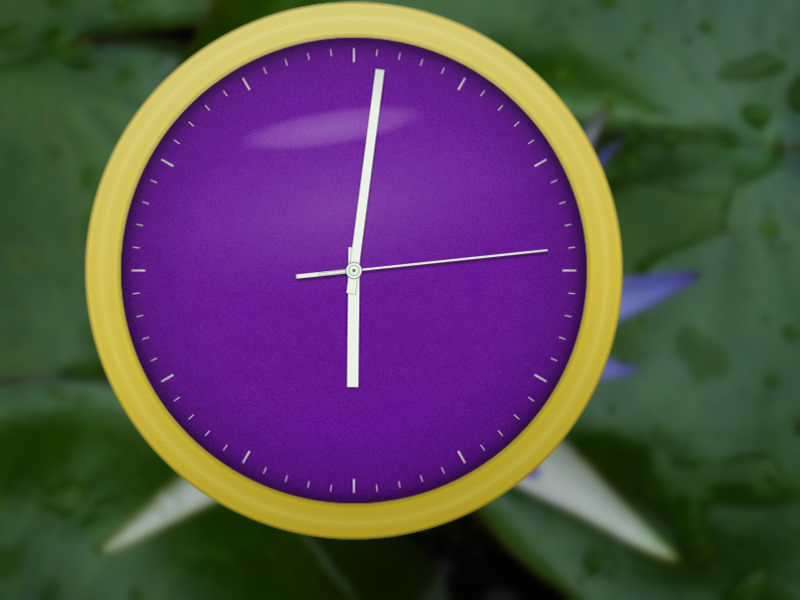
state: 6:01:14
